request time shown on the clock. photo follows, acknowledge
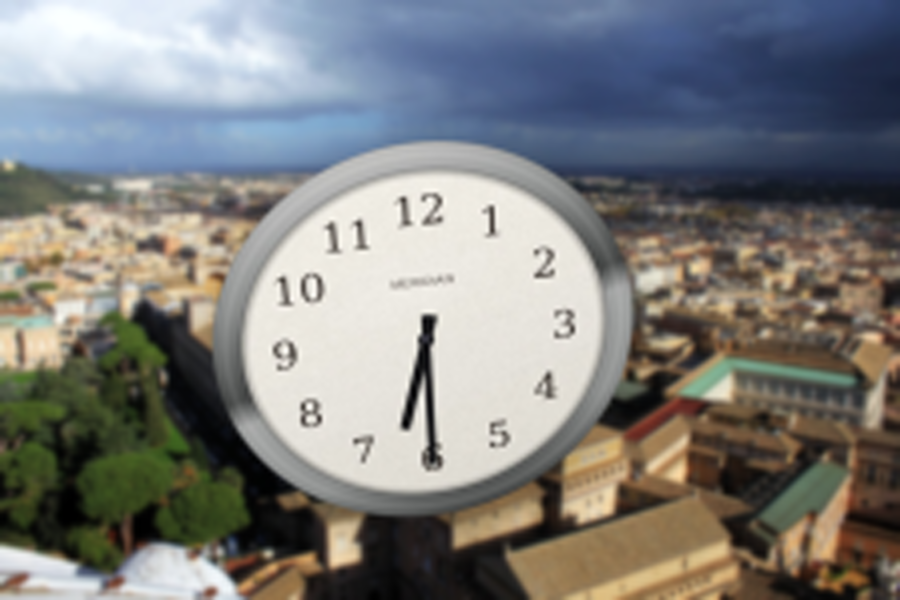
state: 6:30
